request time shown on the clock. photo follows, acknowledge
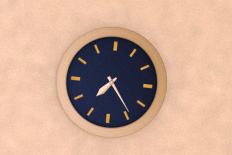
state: 7:24
